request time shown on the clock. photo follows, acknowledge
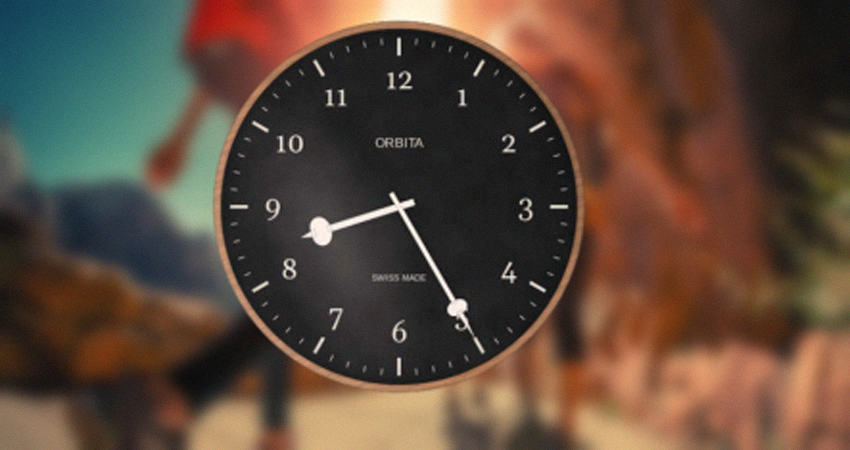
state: 8:25
